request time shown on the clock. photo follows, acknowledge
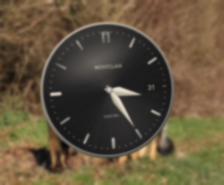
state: 3:25
